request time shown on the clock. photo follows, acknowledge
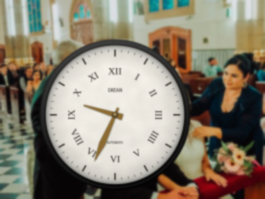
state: 9:34
